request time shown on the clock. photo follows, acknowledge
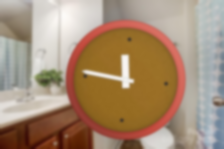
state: 11:46
